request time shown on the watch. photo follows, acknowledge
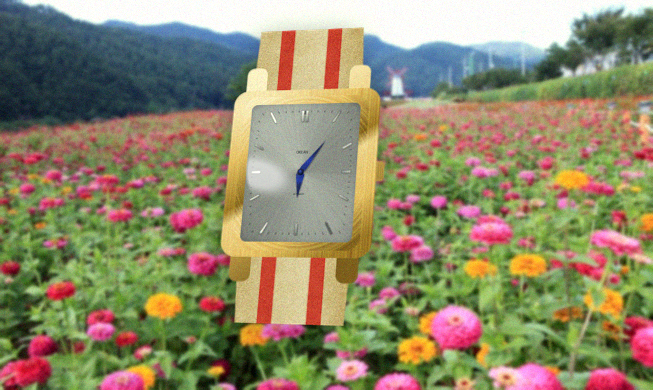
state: 6:06
